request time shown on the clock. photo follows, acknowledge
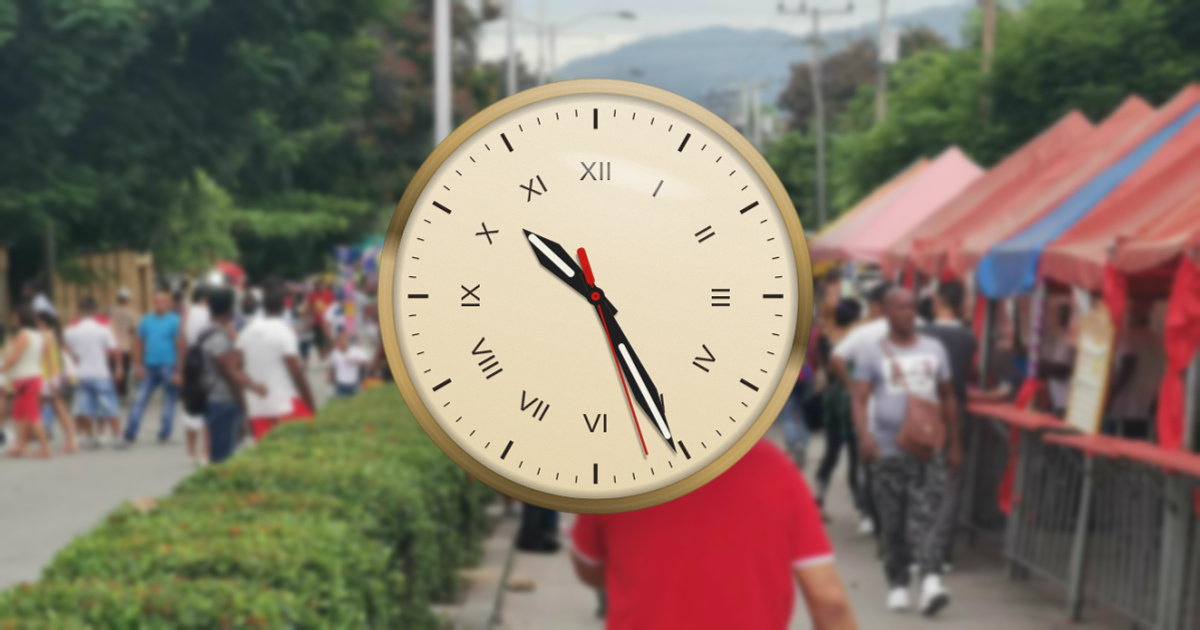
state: 10:25:27
